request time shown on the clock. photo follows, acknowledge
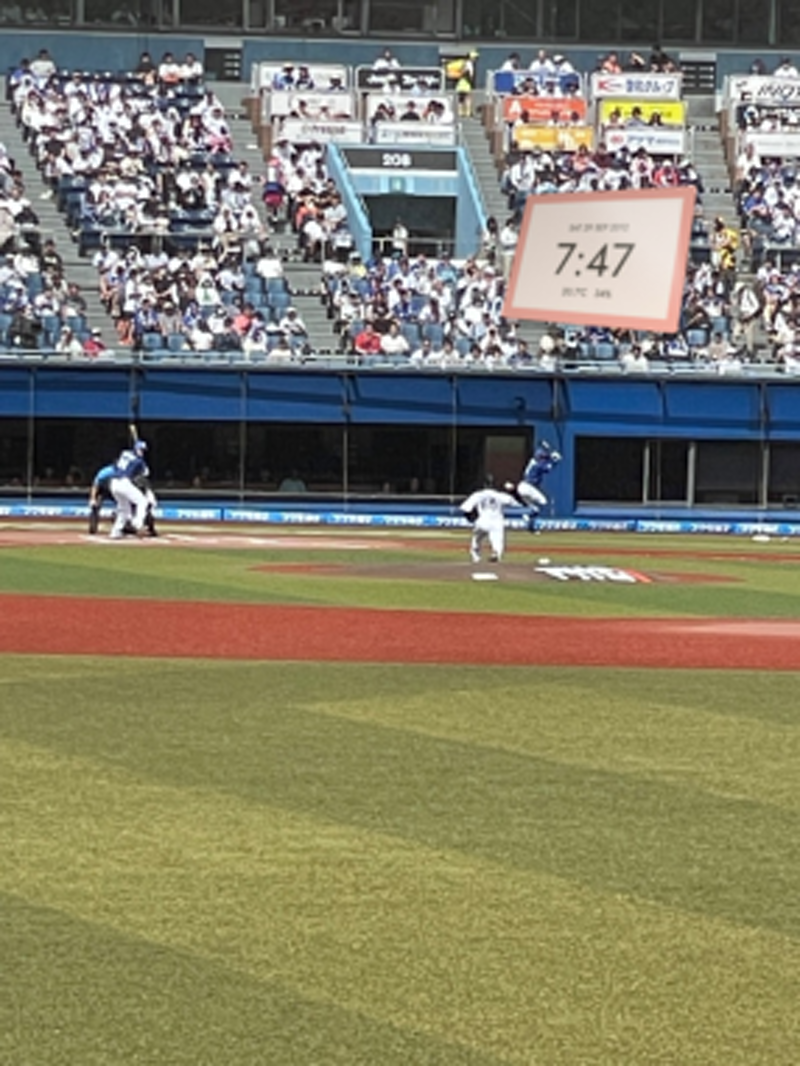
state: 7:47
